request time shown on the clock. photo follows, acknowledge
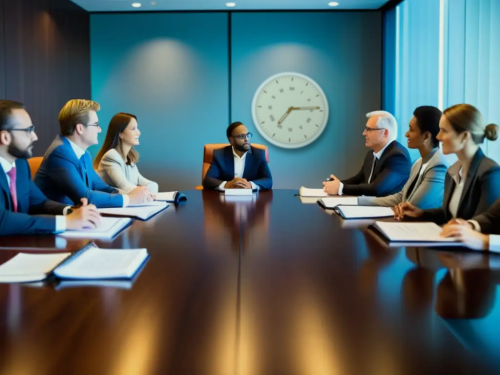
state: 7:14
